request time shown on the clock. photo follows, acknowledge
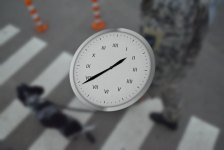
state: 1:39
